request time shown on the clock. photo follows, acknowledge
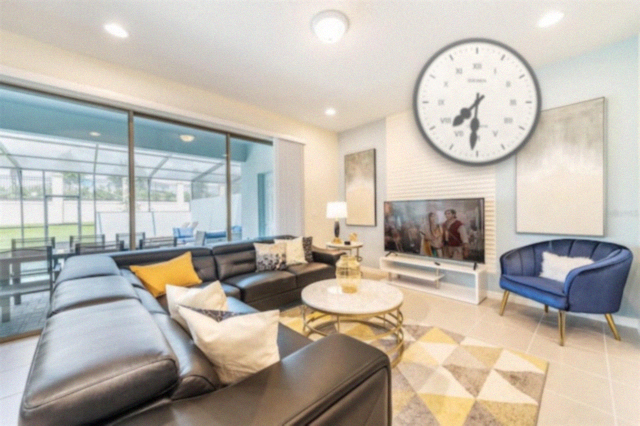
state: 7:31
